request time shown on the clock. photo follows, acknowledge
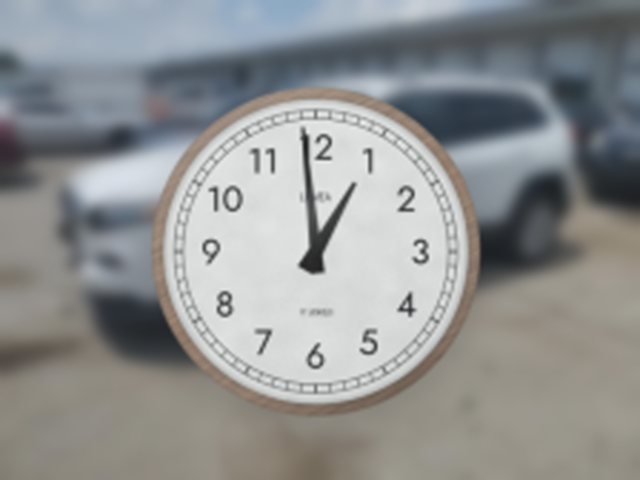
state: 12:59
